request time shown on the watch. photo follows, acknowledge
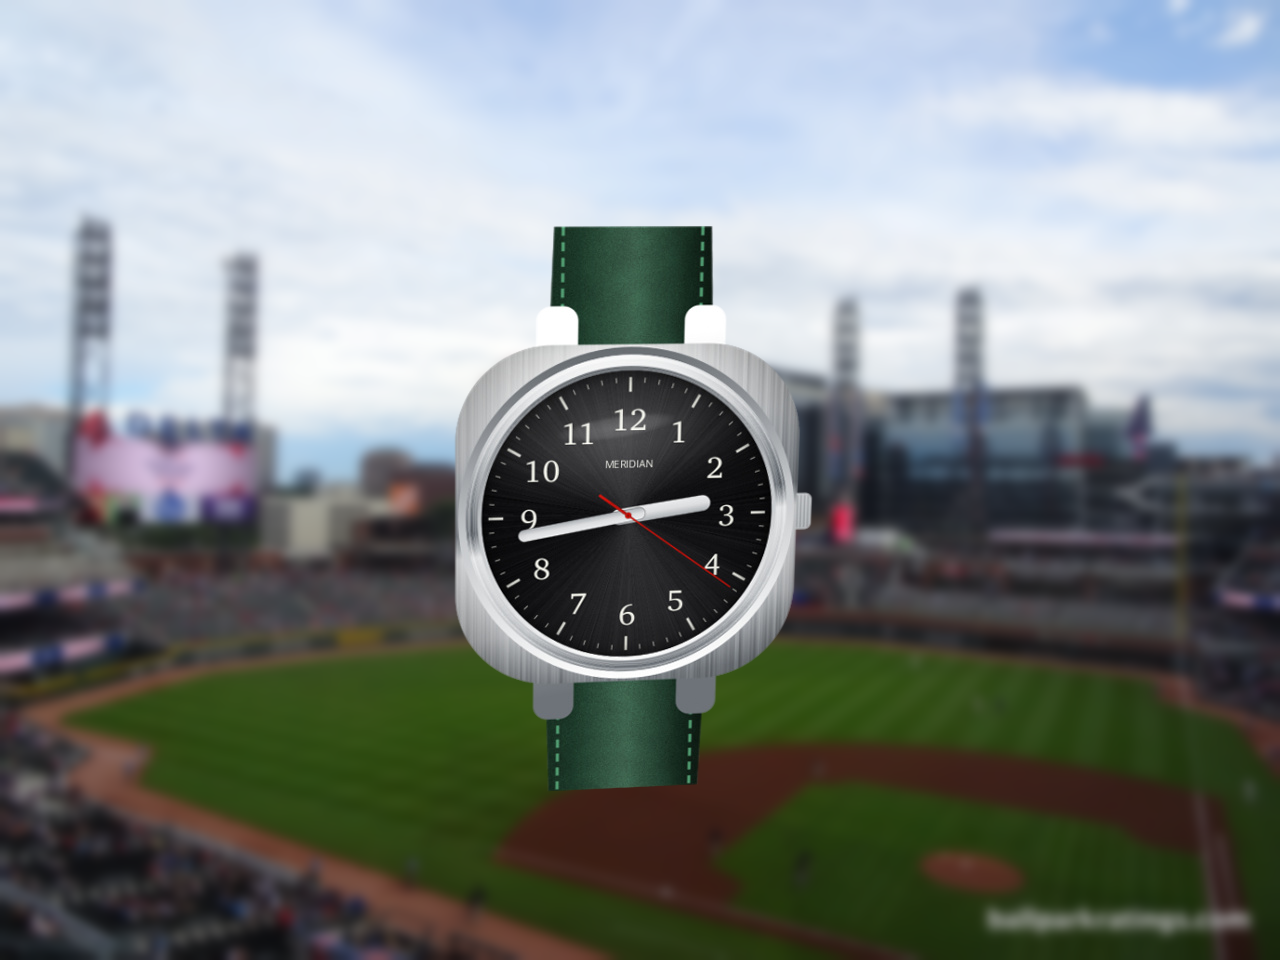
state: 2:43:21
